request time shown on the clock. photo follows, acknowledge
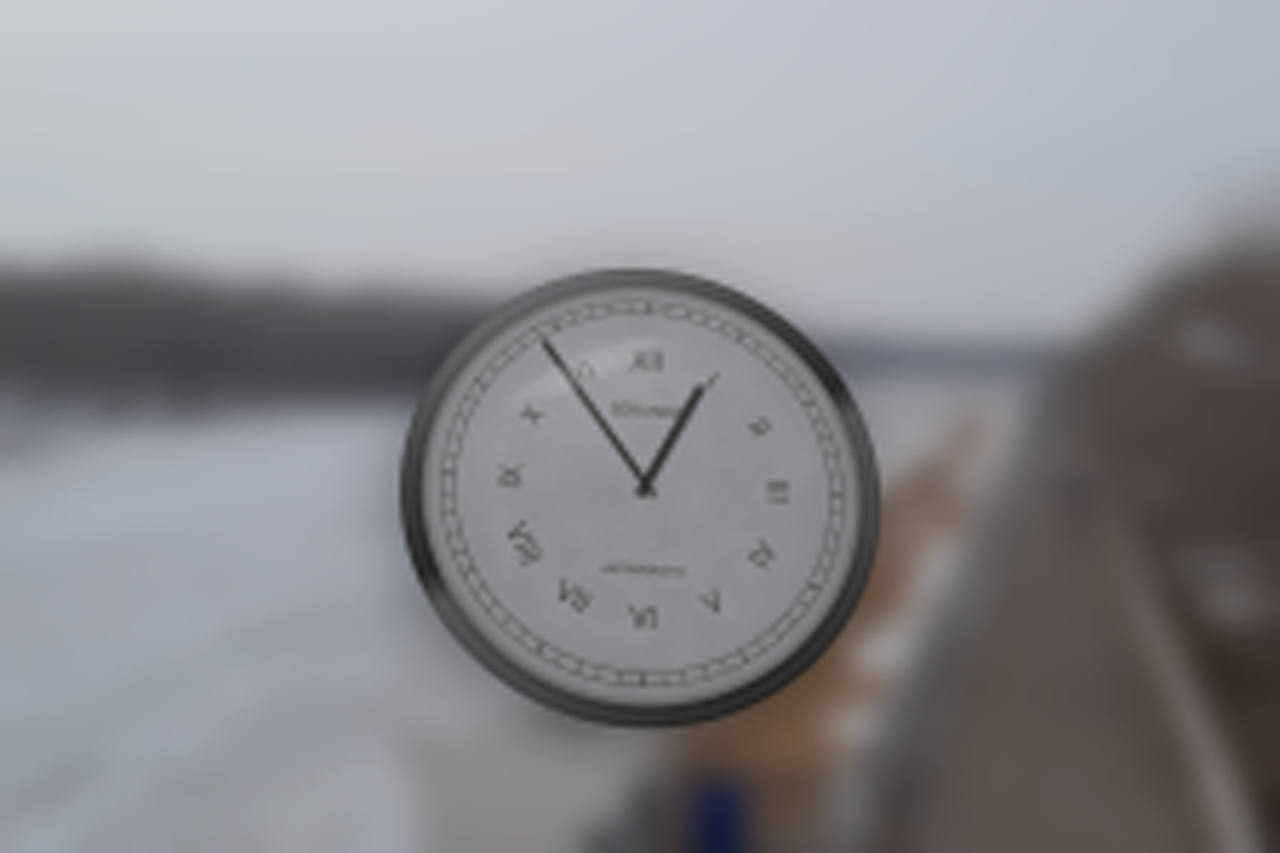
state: 12:54
